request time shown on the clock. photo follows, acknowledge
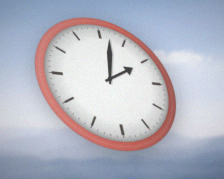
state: 2:02
